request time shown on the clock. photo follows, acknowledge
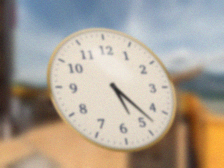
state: 5:23
